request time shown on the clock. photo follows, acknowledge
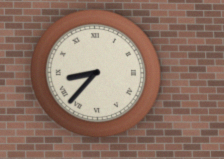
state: 8:37
